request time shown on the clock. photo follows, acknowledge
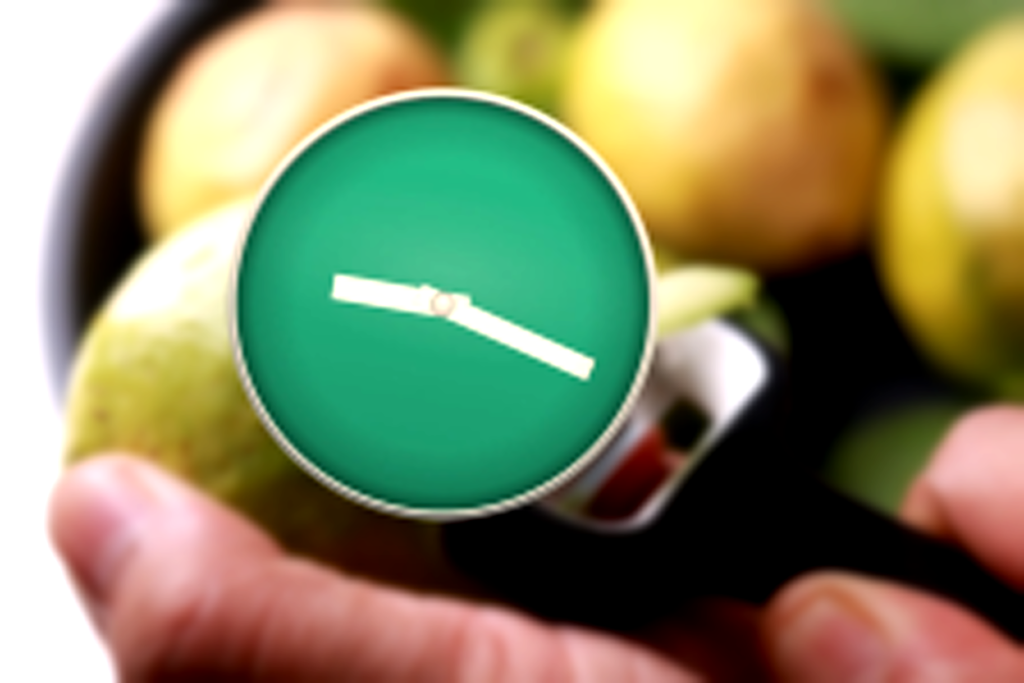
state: 9:19
